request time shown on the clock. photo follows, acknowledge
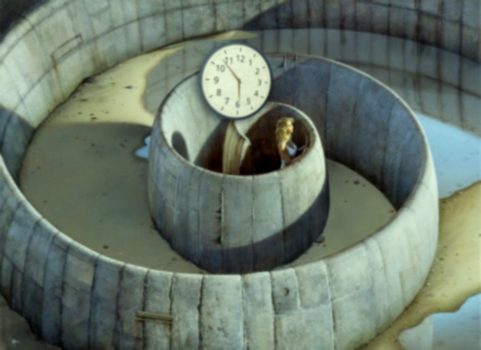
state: 5:53
